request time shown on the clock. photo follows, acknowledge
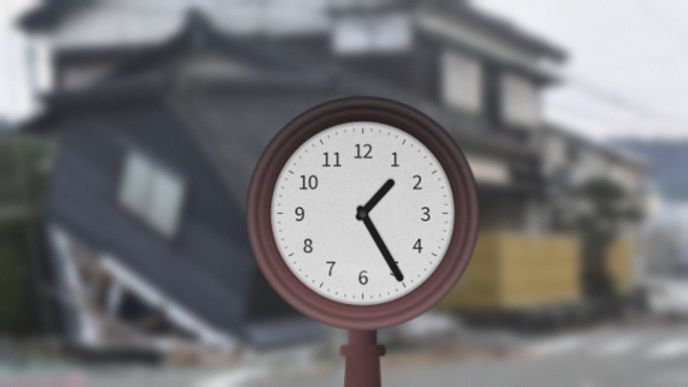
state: 1:25
